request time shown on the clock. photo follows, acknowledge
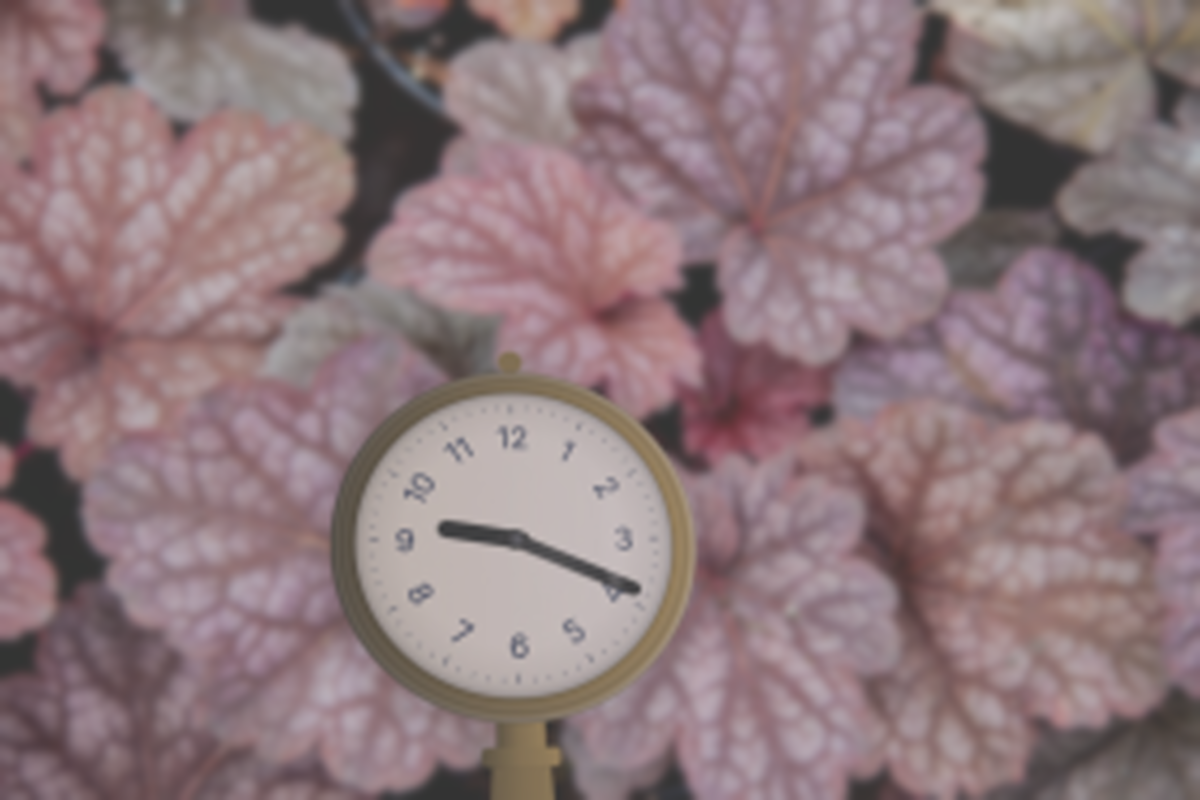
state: 9:19
